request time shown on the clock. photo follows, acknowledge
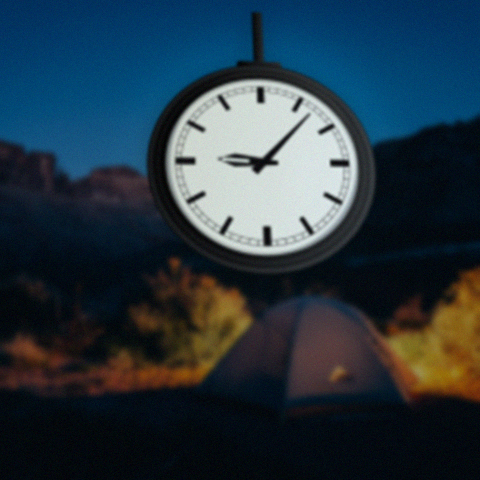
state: 9:07
